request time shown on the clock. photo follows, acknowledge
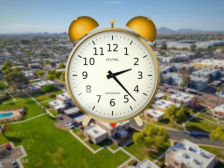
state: 2:23
